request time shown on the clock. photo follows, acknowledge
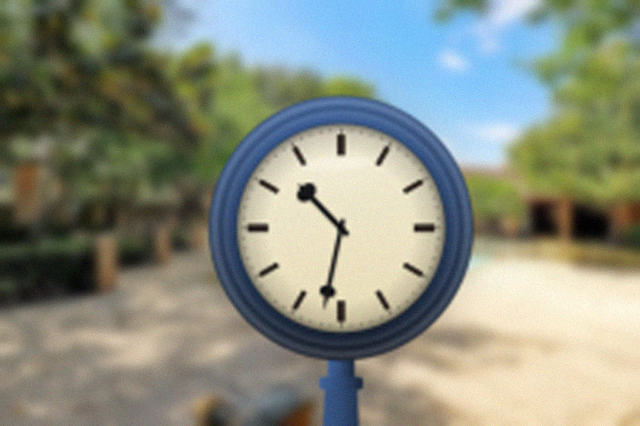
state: 10:32
